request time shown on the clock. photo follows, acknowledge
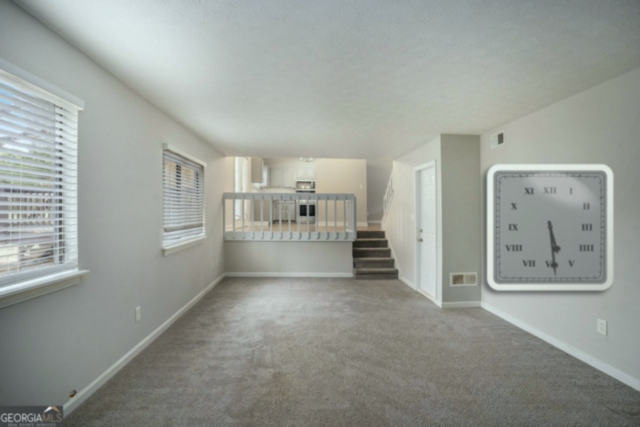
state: 5:29
